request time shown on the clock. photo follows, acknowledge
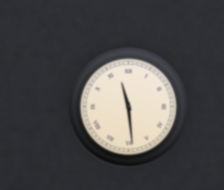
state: 11:29
